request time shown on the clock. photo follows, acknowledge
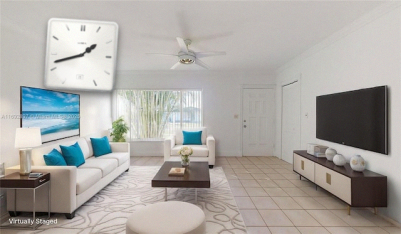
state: 1:42
